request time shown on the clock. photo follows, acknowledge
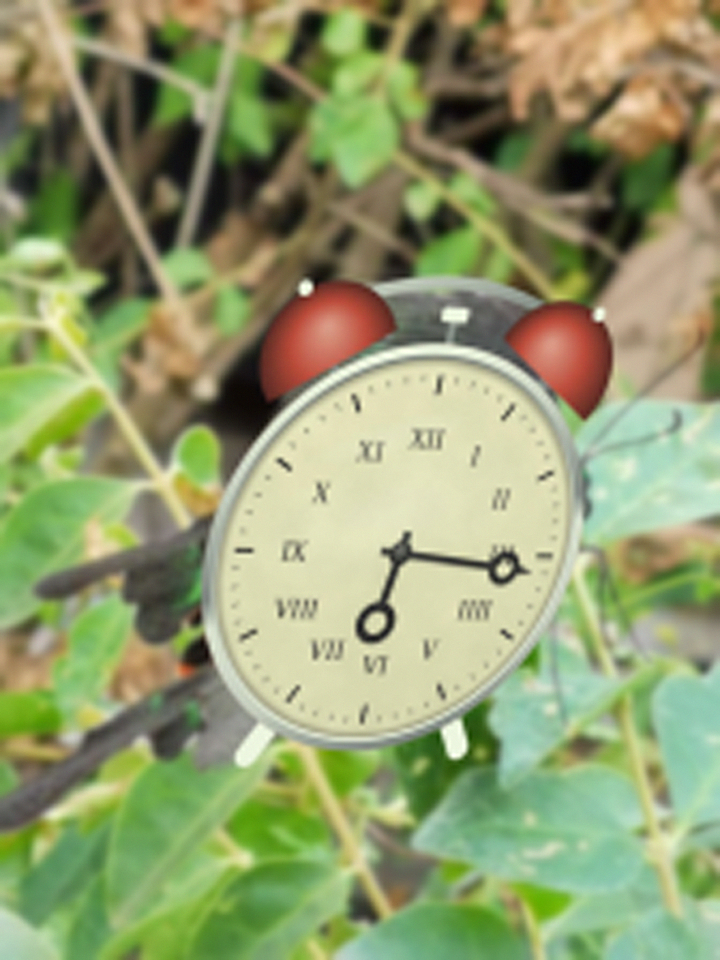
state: 6:16
